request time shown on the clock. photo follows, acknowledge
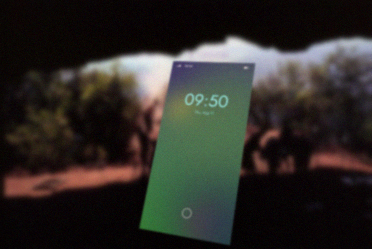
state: 9:50
